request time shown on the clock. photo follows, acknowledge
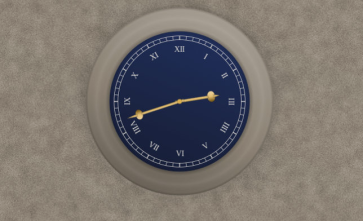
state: 2:42
